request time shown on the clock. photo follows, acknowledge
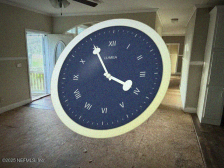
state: 3:55
